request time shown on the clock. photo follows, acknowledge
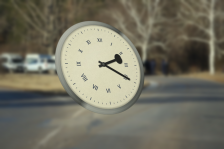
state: 2:20
